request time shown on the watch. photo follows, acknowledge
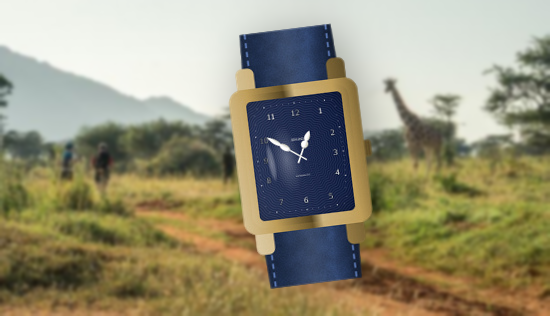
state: 12:51
